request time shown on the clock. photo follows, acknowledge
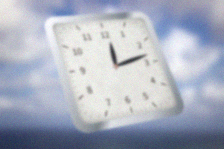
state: 12:13
